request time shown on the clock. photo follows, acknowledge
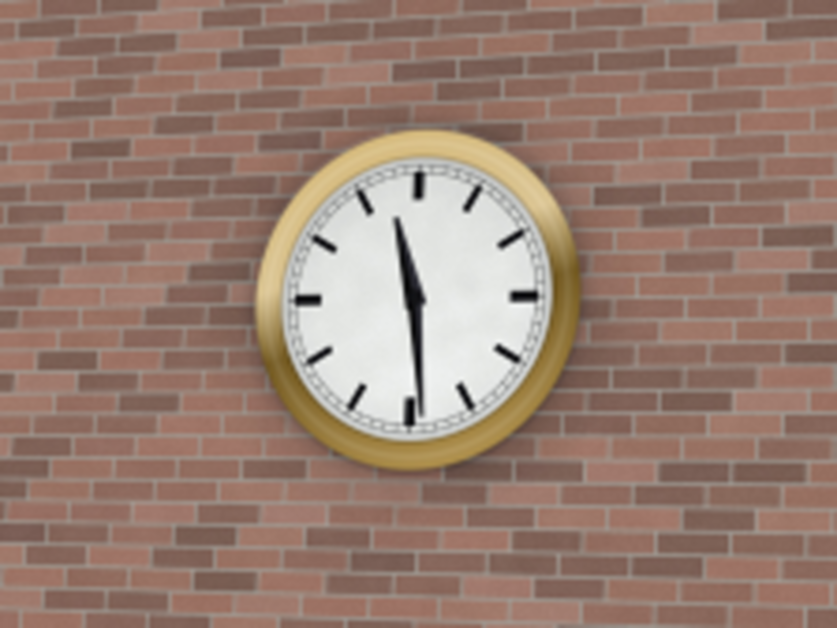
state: 11:29
